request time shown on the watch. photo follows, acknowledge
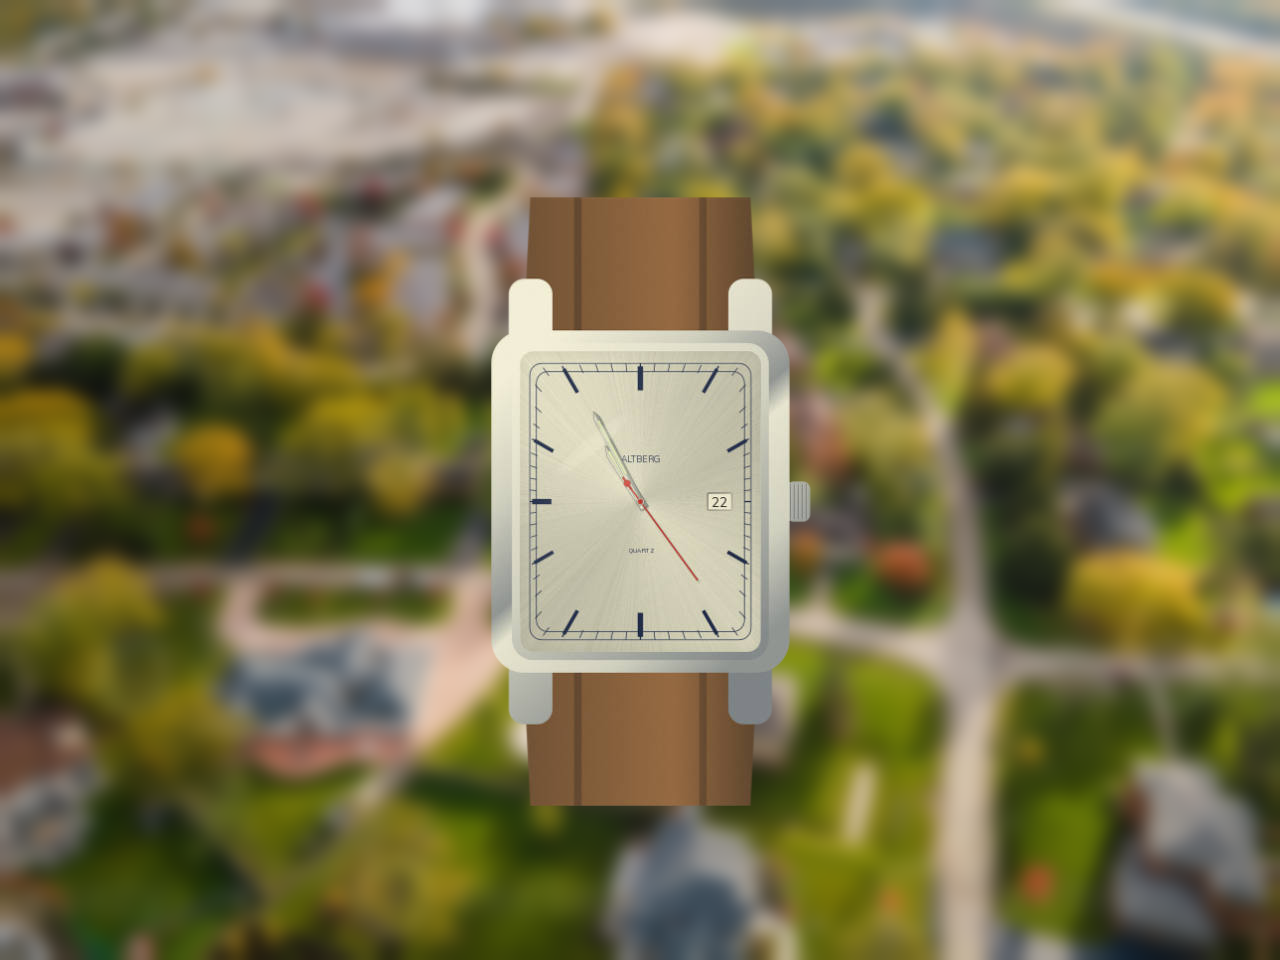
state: 10:55:24
